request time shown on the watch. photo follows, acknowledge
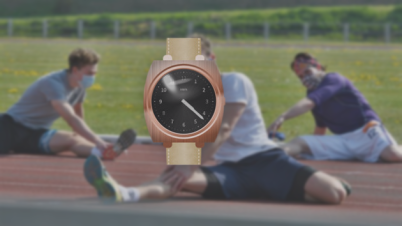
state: 4:22
